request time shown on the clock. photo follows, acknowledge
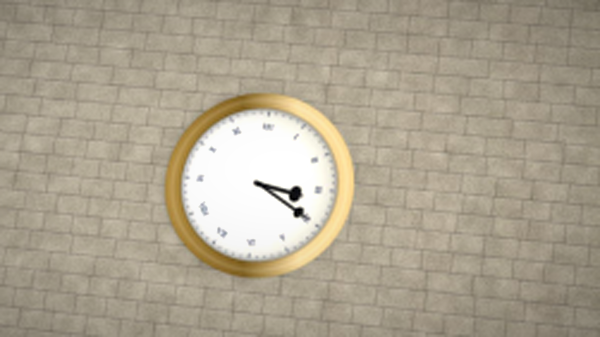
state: 3:20
